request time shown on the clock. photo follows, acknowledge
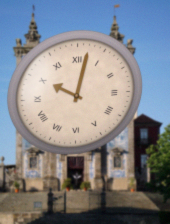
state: 10:02
